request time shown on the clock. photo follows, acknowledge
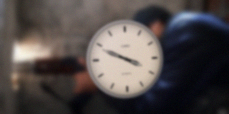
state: 3:49
